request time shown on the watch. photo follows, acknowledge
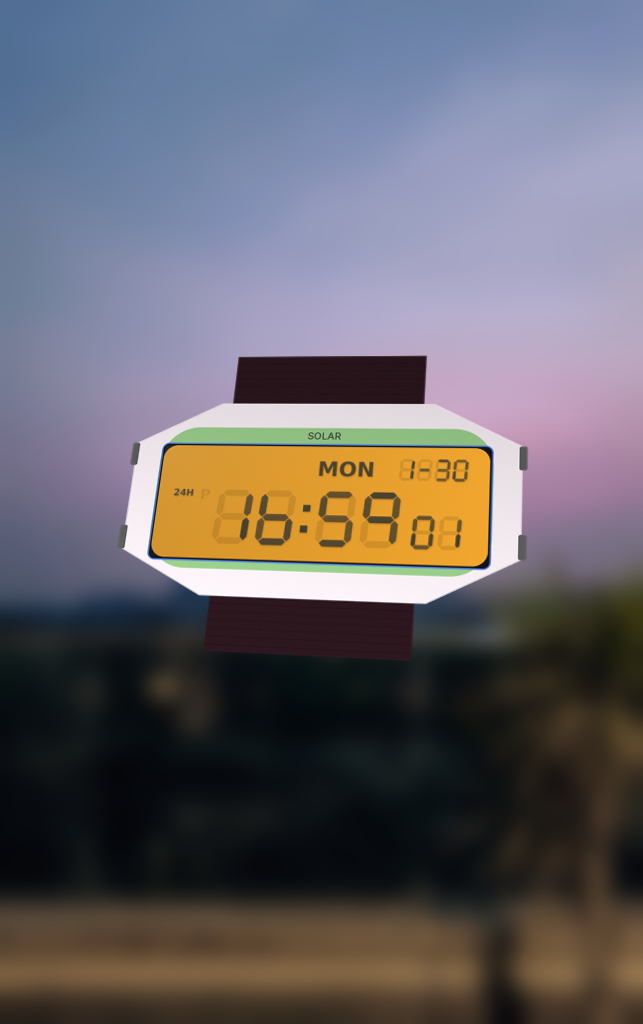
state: 16:59:01
